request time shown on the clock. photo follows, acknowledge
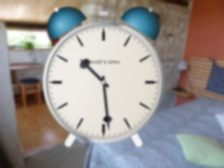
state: 10:29
